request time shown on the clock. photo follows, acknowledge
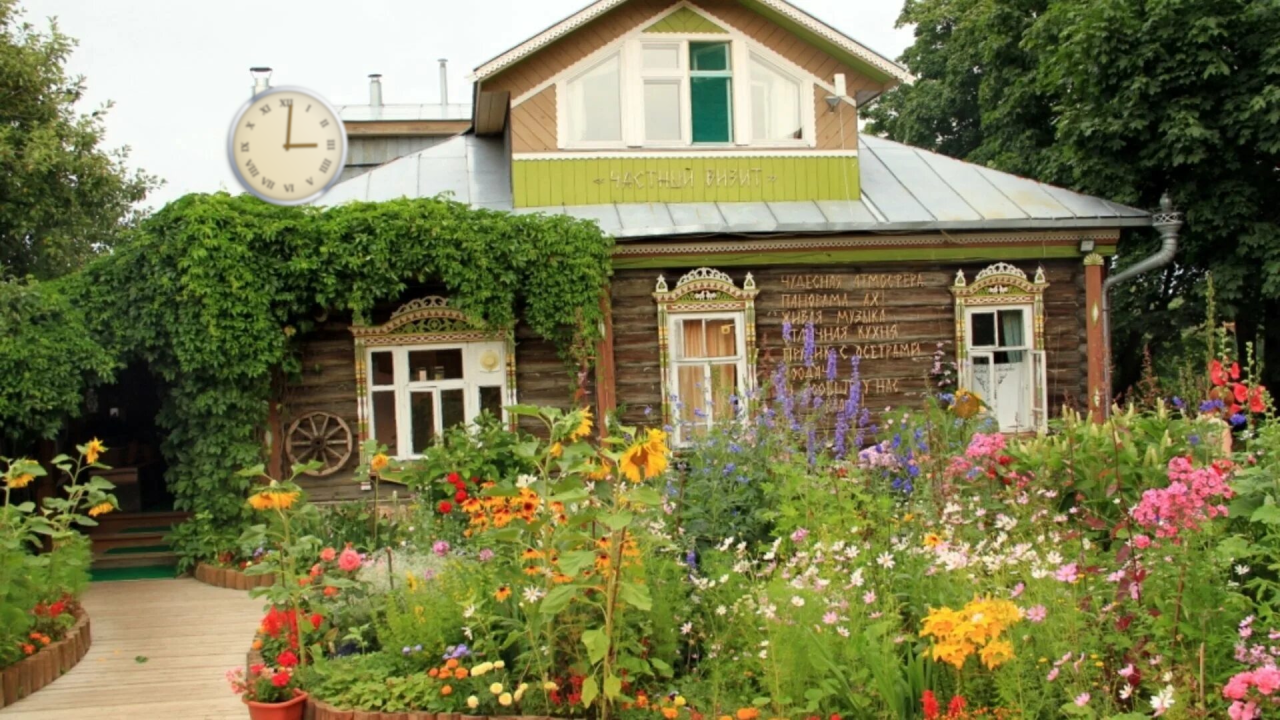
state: 3:01
